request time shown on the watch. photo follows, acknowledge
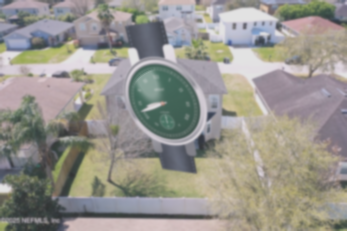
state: 8:42
